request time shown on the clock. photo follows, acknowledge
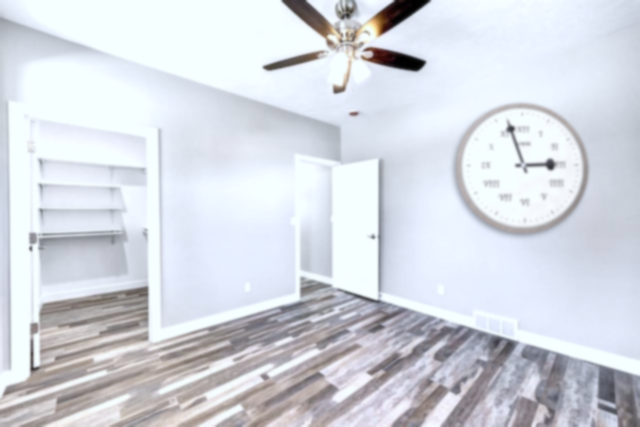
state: 2:57
